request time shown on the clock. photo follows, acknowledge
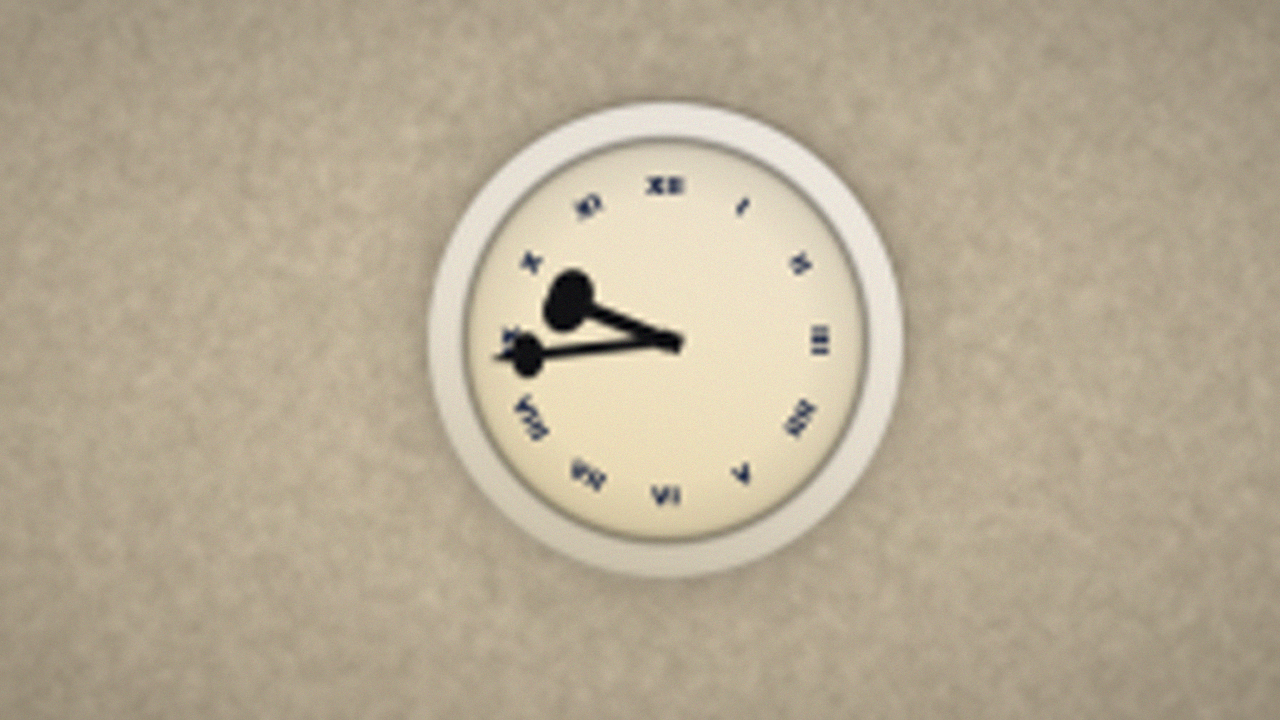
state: 9:44
